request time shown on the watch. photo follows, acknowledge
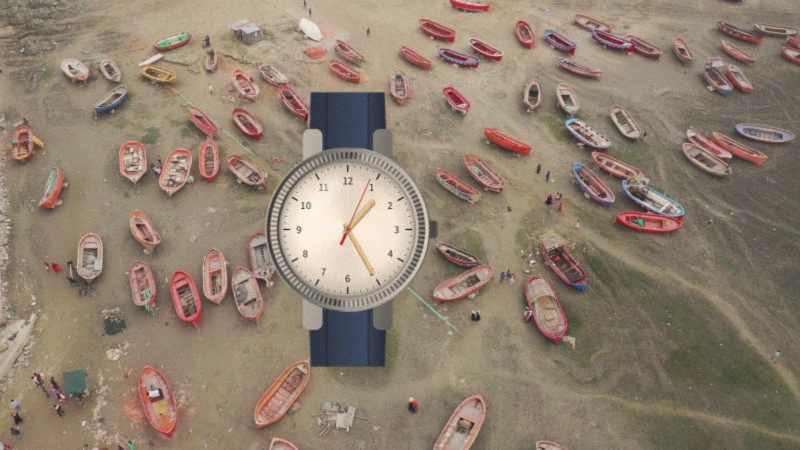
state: 1:25:04
